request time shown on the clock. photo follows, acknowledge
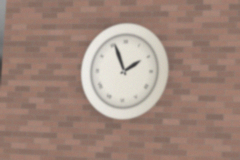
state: 1:56
